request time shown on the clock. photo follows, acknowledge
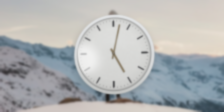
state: 5:02
